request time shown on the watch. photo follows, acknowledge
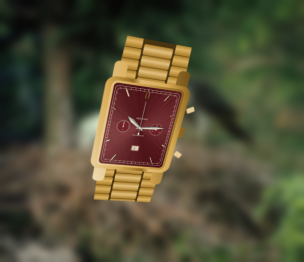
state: 10:14
